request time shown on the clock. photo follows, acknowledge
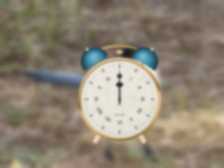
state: 12:00
